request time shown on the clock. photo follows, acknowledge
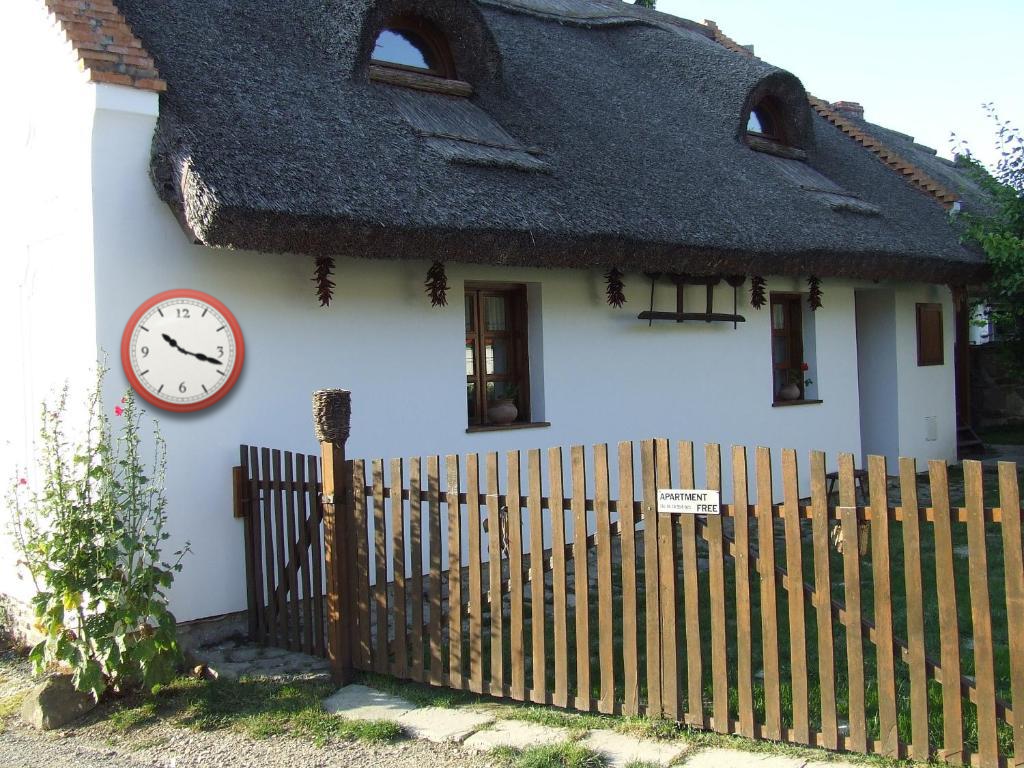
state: 10:18
